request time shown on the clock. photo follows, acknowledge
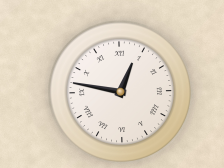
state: 12:47
